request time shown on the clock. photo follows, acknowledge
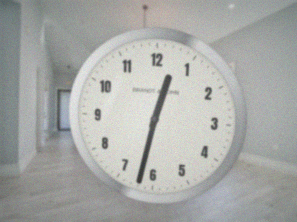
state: 12:32
